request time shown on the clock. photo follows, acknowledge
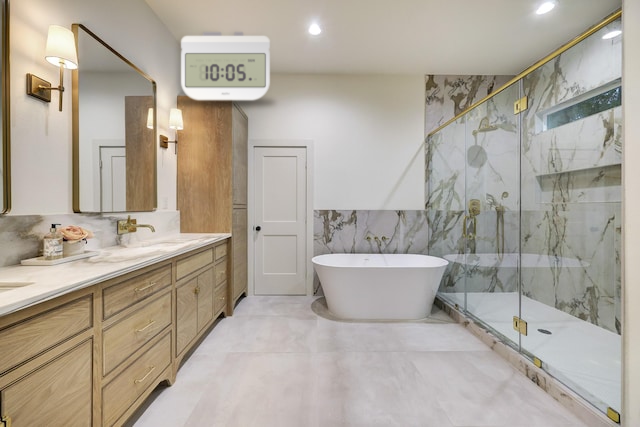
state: 10:05
